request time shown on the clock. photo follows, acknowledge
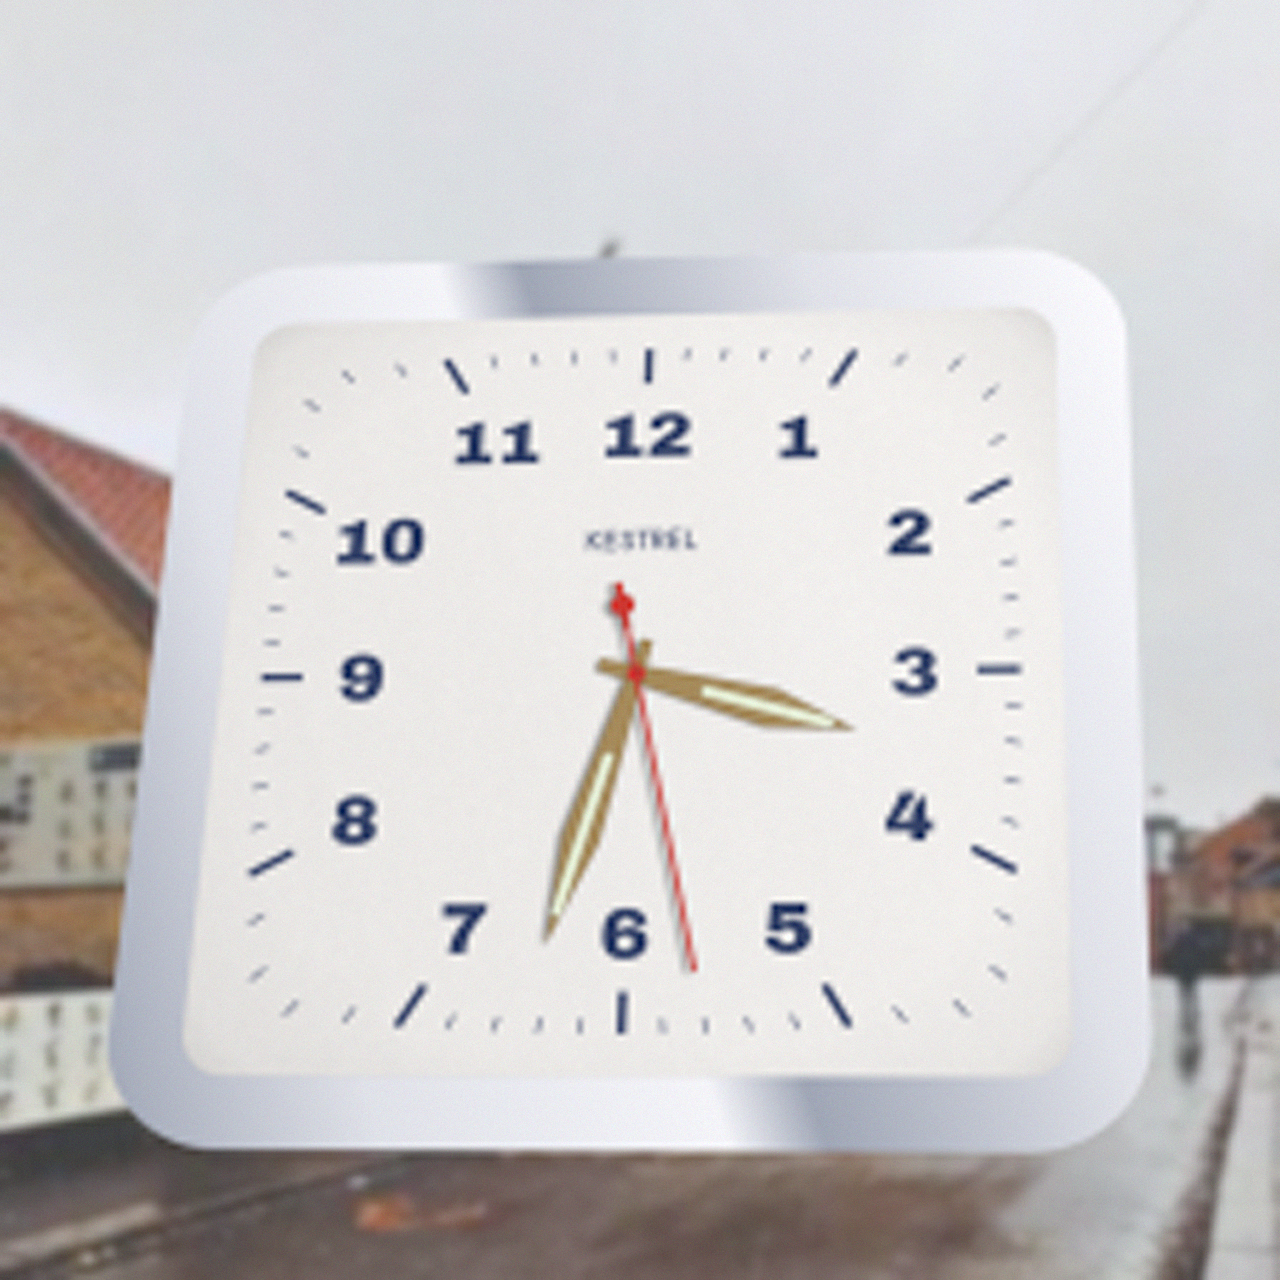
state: 3:32:28
